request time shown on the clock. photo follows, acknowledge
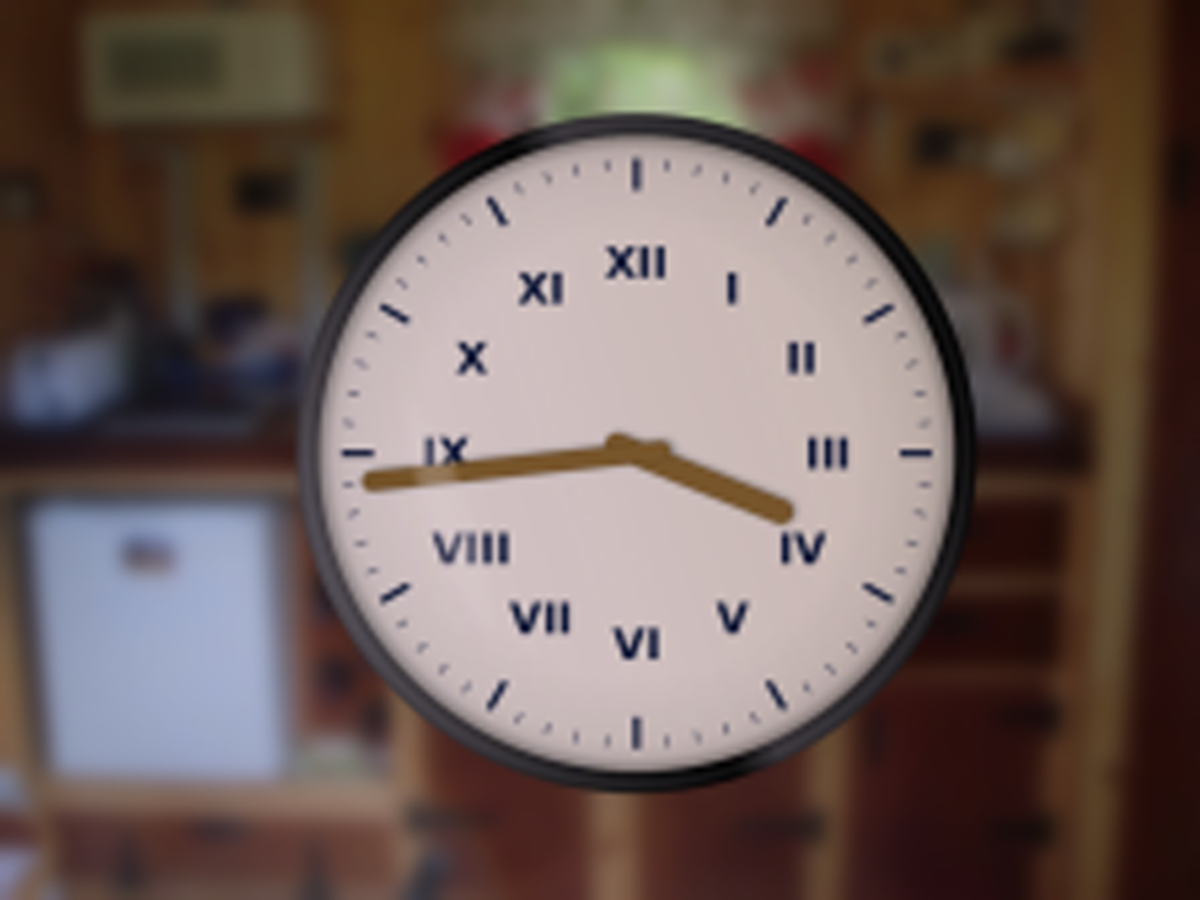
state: 3:44
